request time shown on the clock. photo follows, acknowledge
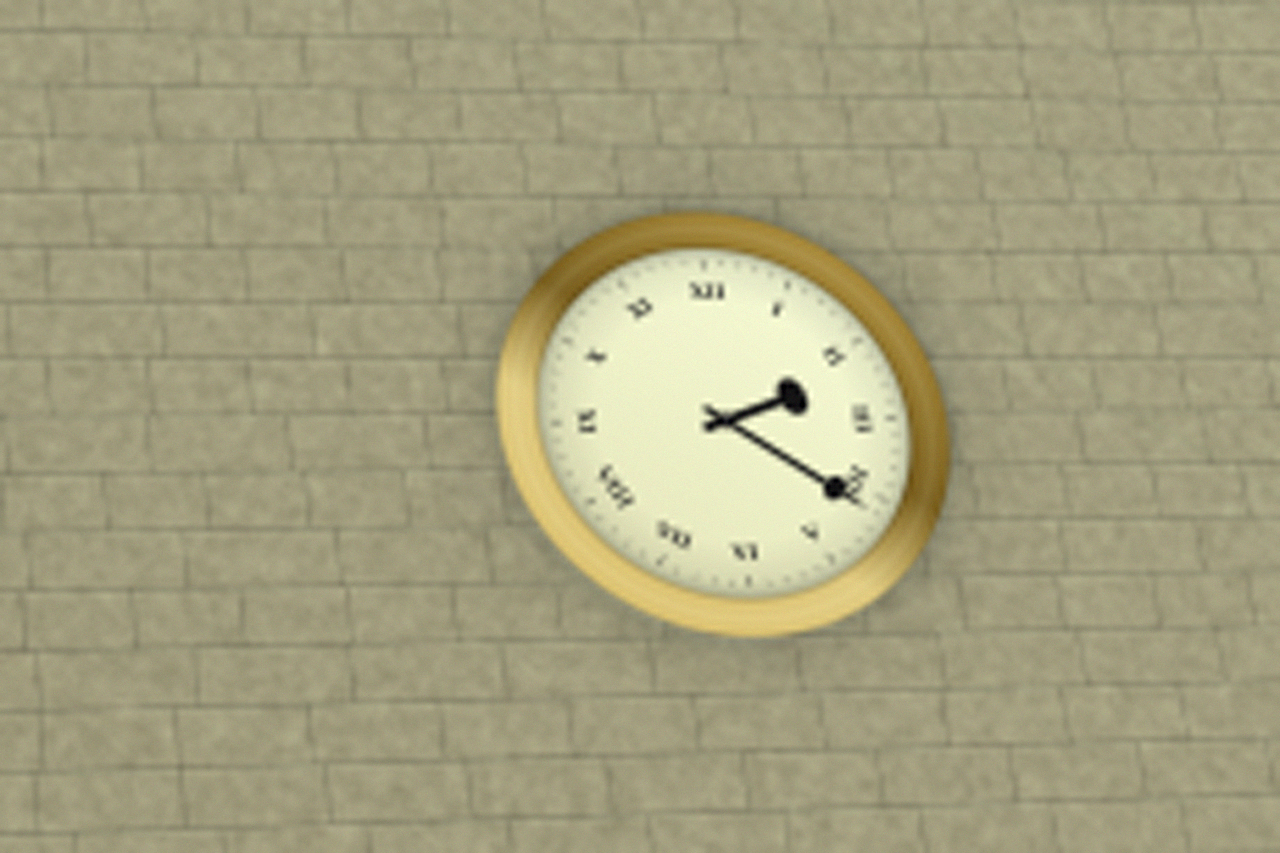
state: 2:21
